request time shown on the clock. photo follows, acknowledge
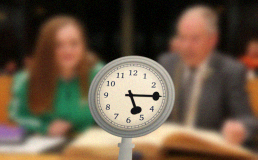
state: 5:15
